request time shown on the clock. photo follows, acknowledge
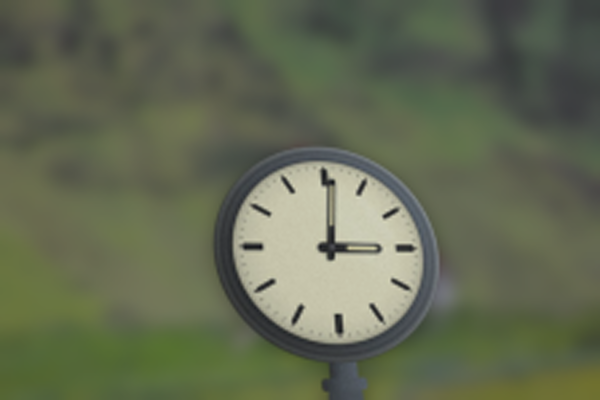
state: 3:01
